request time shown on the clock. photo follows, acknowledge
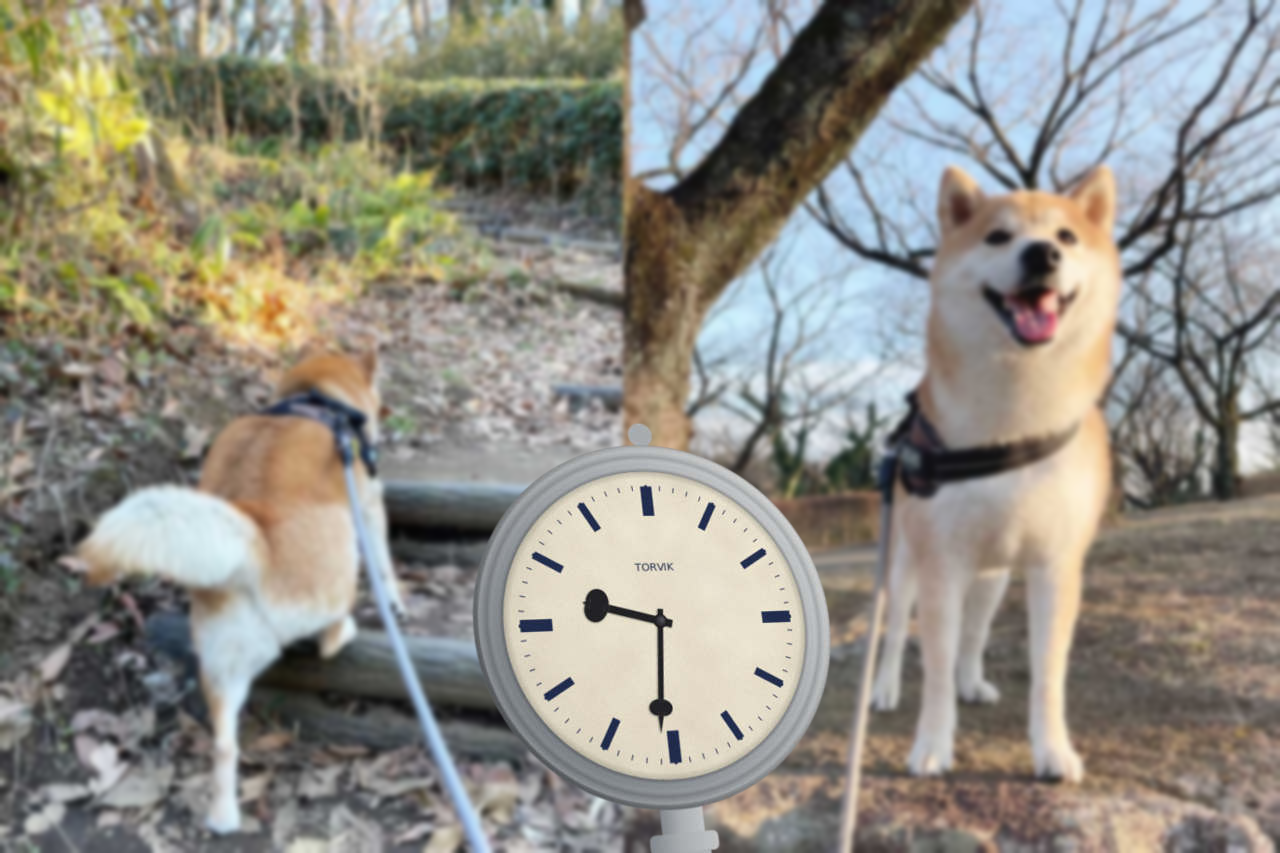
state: 9:31
